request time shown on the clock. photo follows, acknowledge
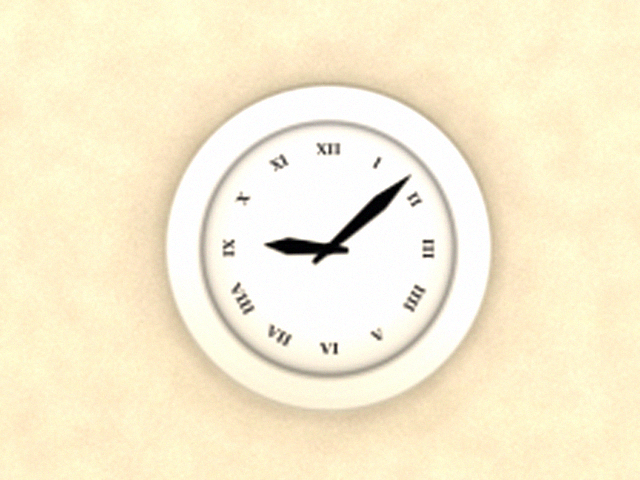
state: 9:08
